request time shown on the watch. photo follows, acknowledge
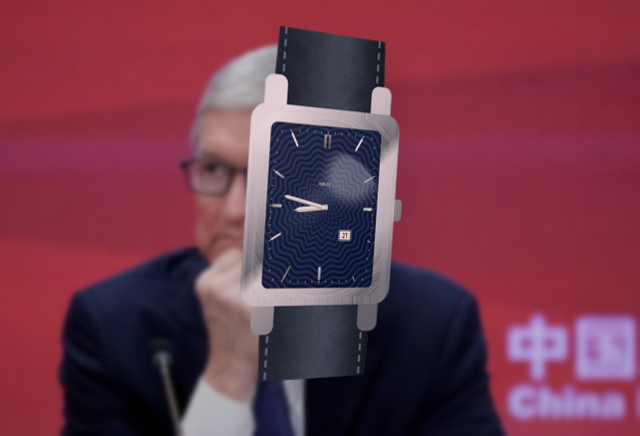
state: 8:47
